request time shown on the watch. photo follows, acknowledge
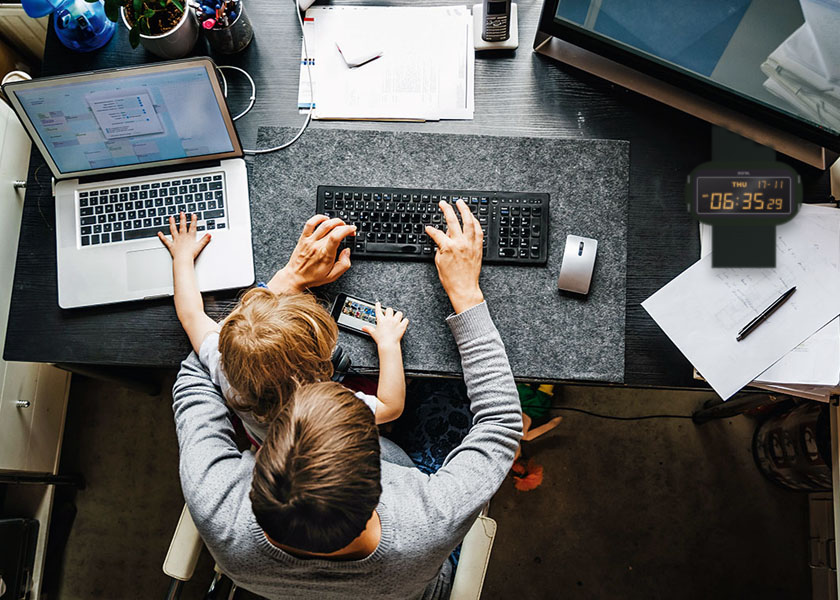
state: 6:35:29
